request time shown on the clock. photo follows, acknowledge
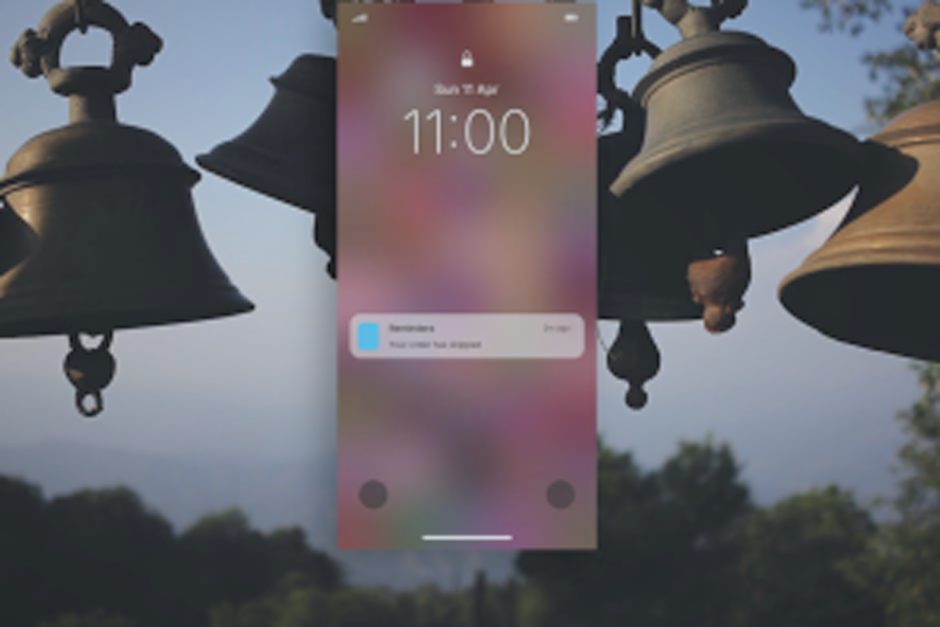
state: 11:00
